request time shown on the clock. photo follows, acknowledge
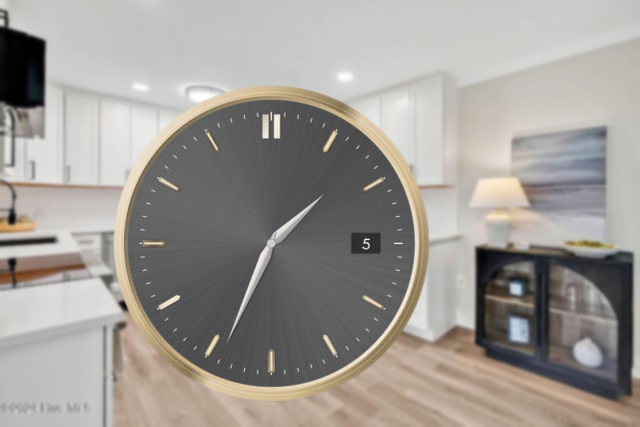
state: 1:34
